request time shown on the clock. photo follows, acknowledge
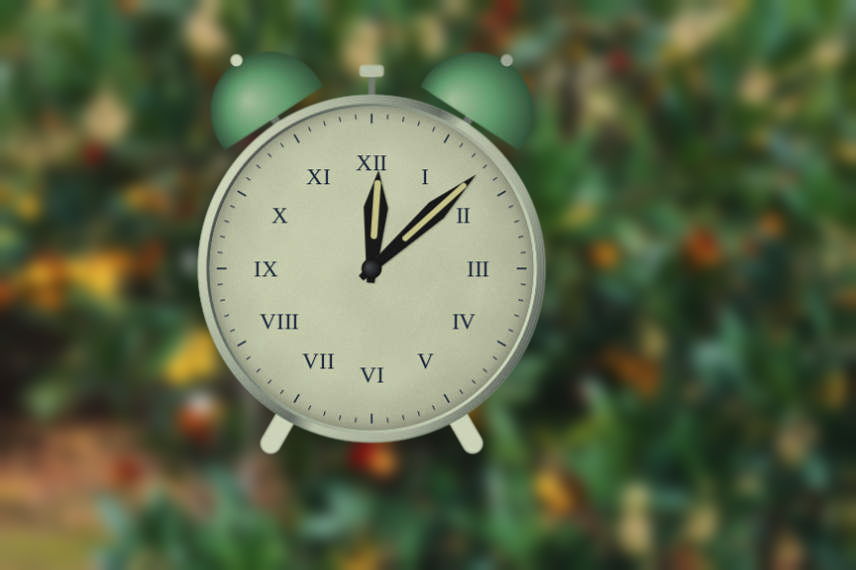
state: 12:08
